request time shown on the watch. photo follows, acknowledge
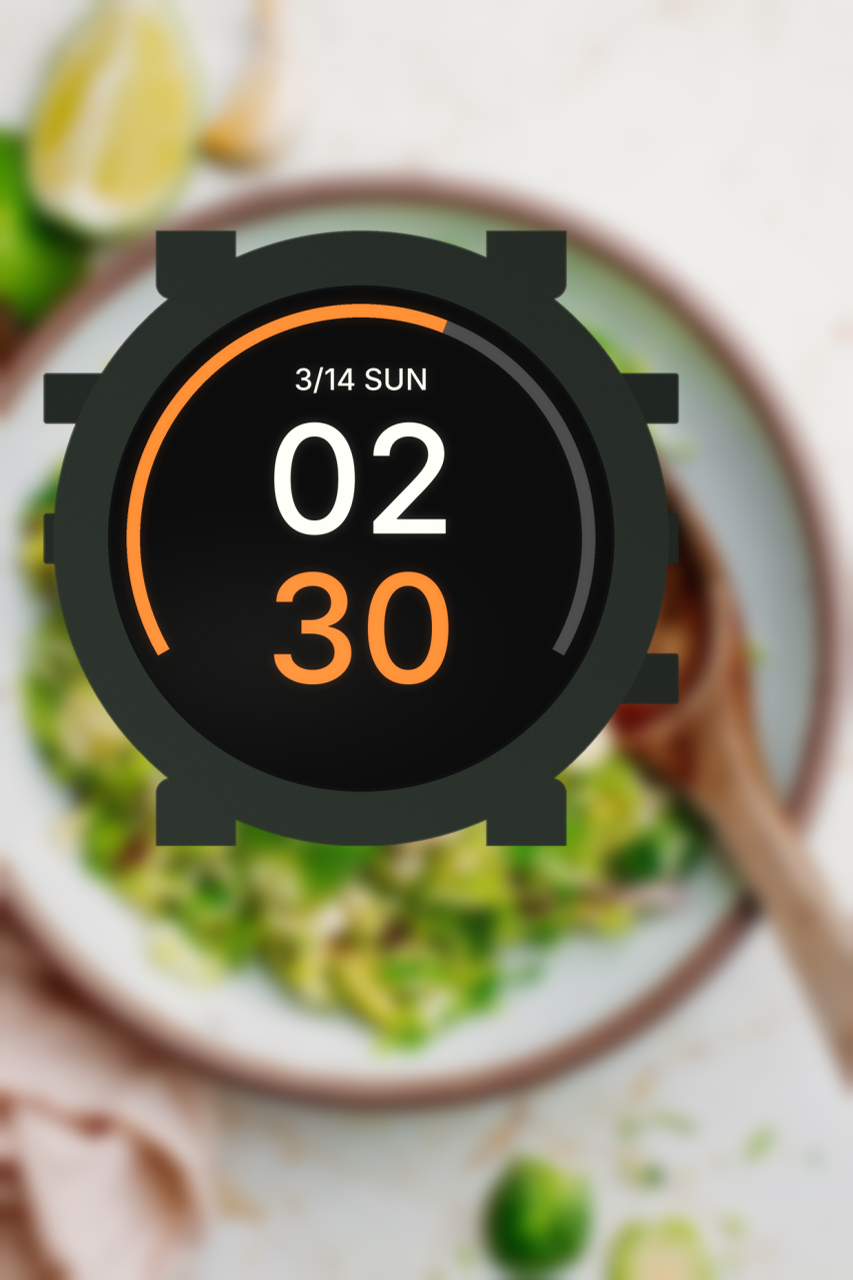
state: 2:30
